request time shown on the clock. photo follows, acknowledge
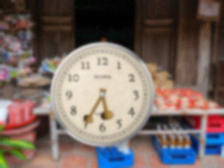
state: 5:35
